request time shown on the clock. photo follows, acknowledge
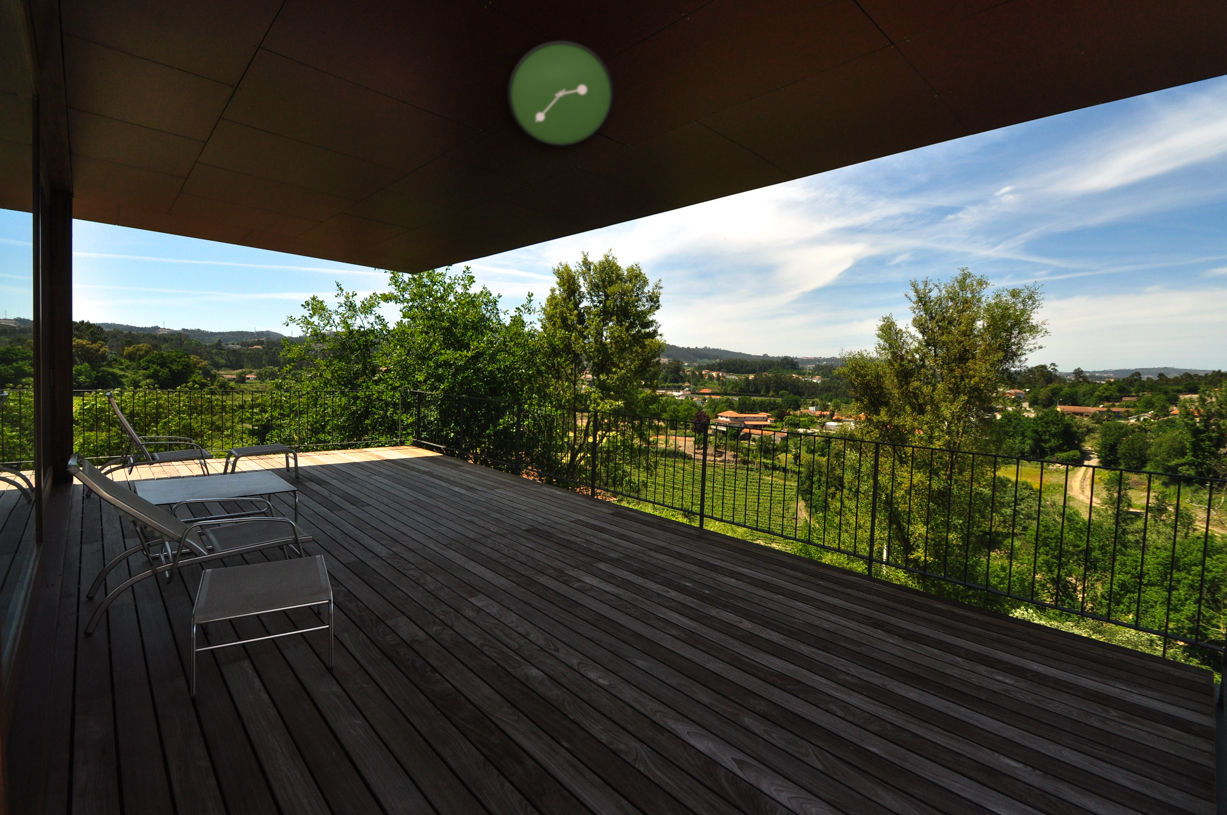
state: 2:37
